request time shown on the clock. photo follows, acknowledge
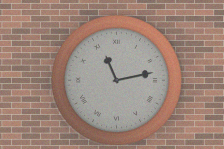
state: 11:13
